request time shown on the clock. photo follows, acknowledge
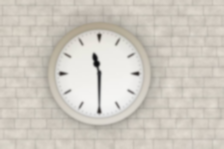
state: 11:30
